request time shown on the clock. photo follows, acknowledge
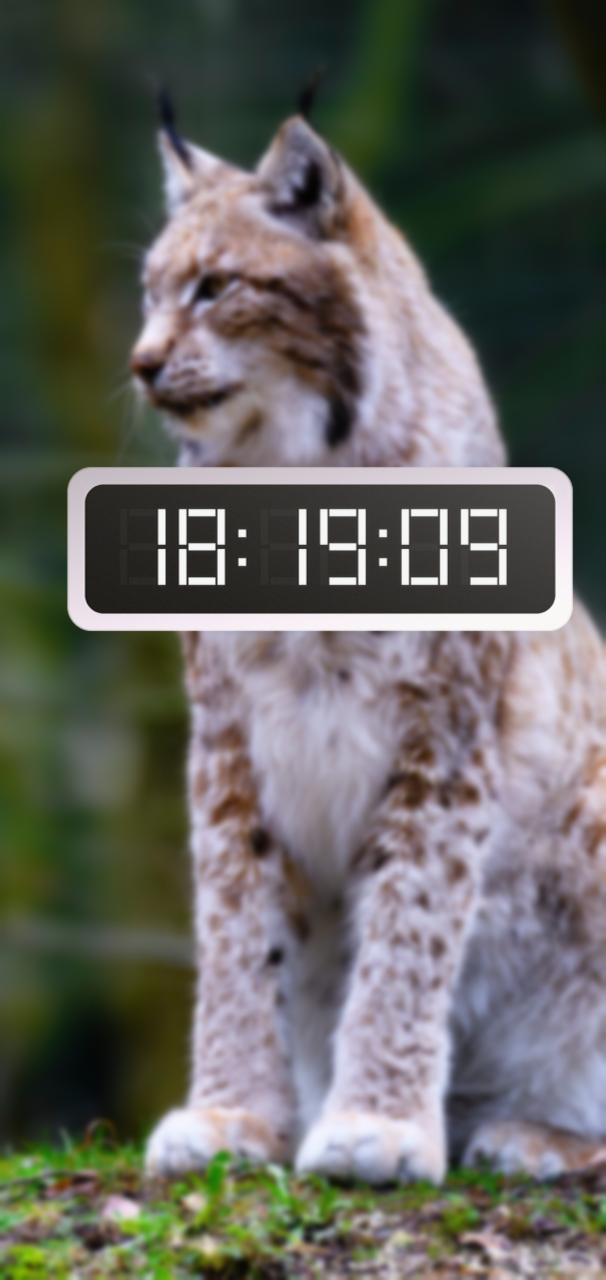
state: 18:19:09
